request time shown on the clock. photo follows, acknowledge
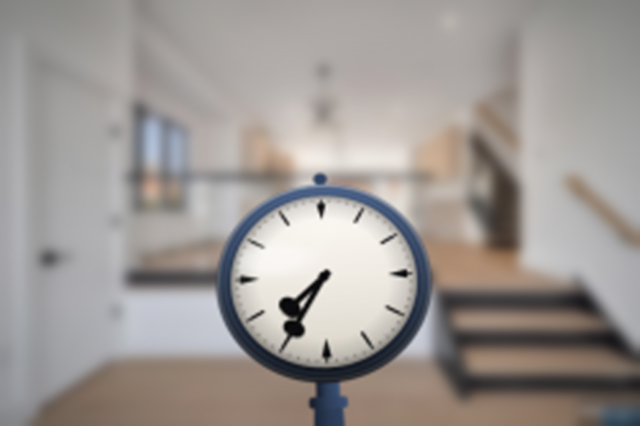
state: 7:35
